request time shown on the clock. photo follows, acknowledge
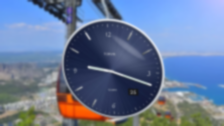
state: 9:18
